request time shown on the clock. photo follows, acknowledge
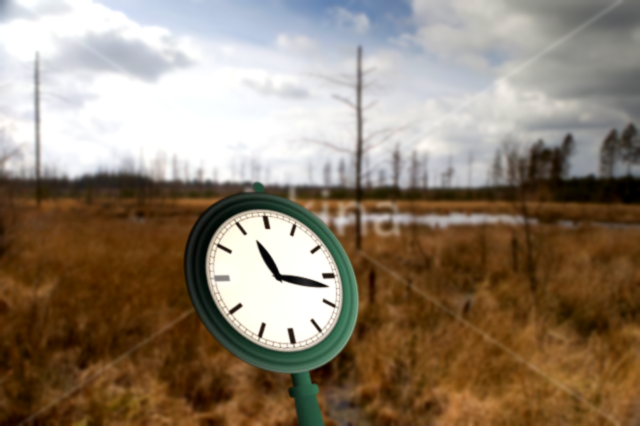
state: 11:17
